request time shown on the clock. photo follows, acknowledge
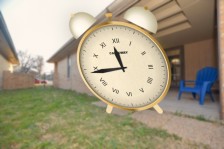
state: 11:44
